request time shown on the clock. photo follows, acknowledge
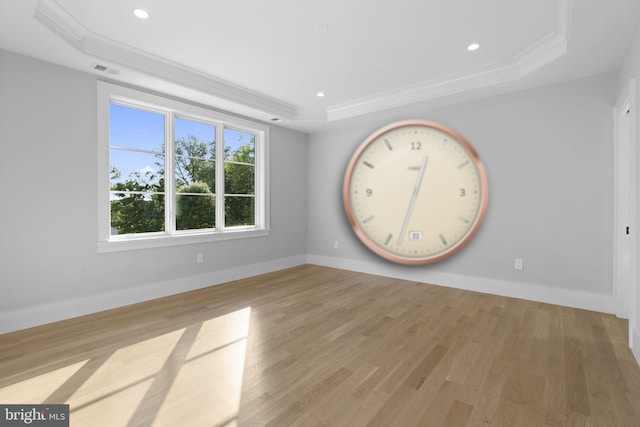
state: 12:33
